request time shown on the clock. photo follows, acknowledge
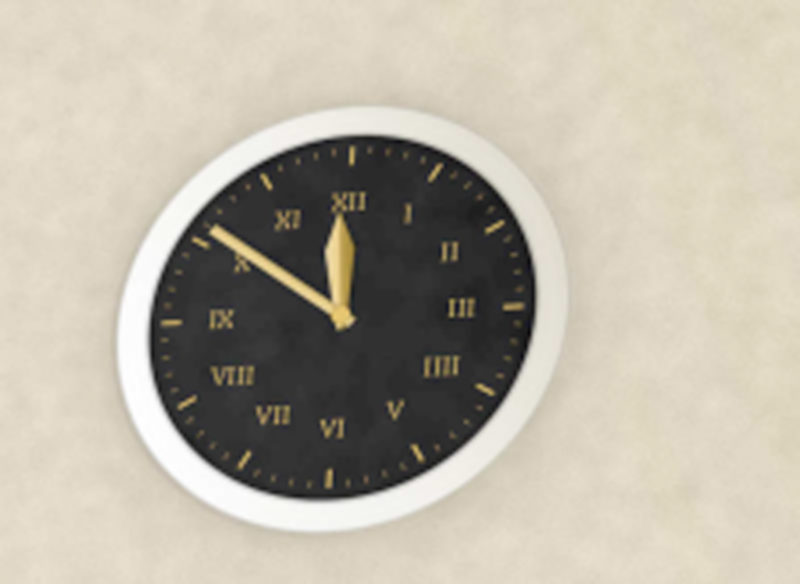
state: 11:51
